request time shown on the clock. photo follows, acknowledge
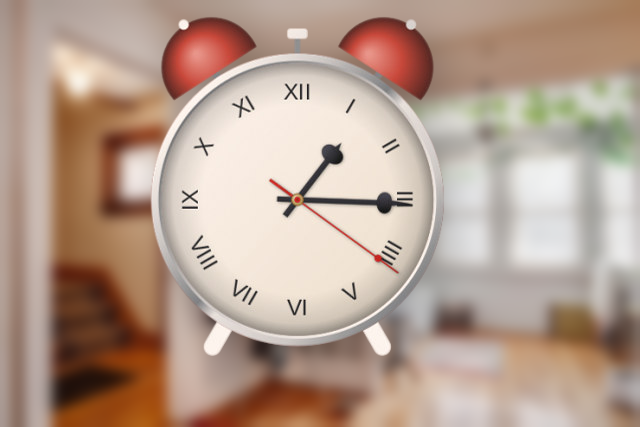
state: 1:15:21
